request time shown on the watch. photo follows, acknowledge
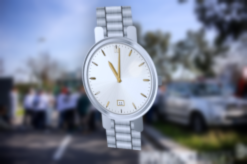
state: 11:01
